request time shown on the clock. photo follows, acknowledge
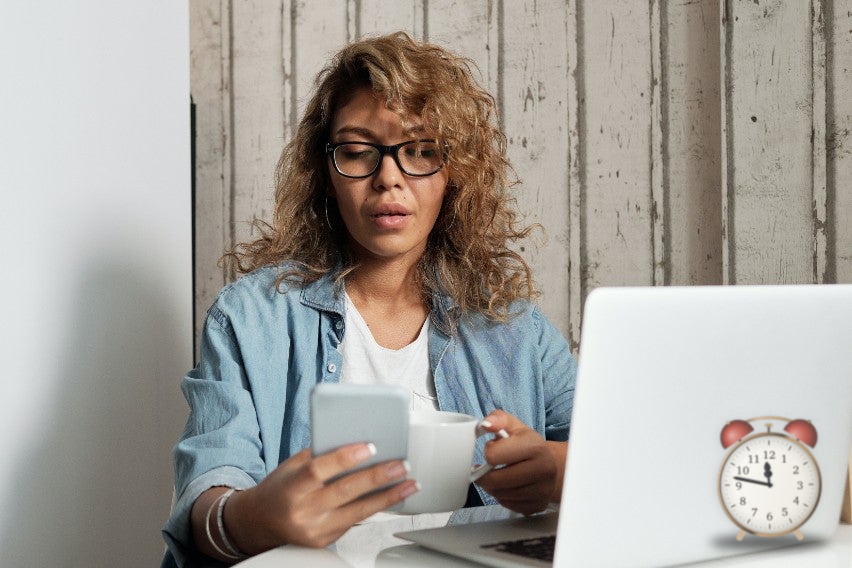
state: 11:47
